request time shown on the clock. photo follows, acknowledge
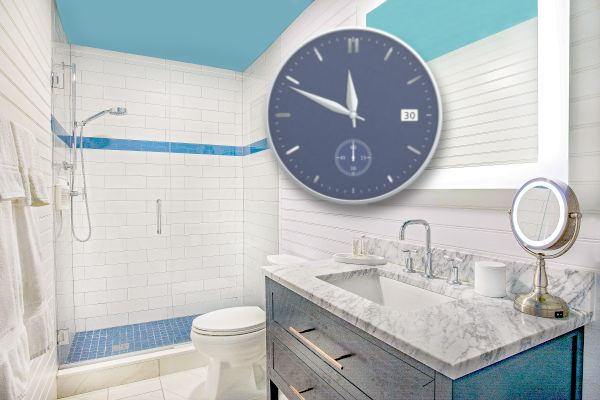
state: 11:49
